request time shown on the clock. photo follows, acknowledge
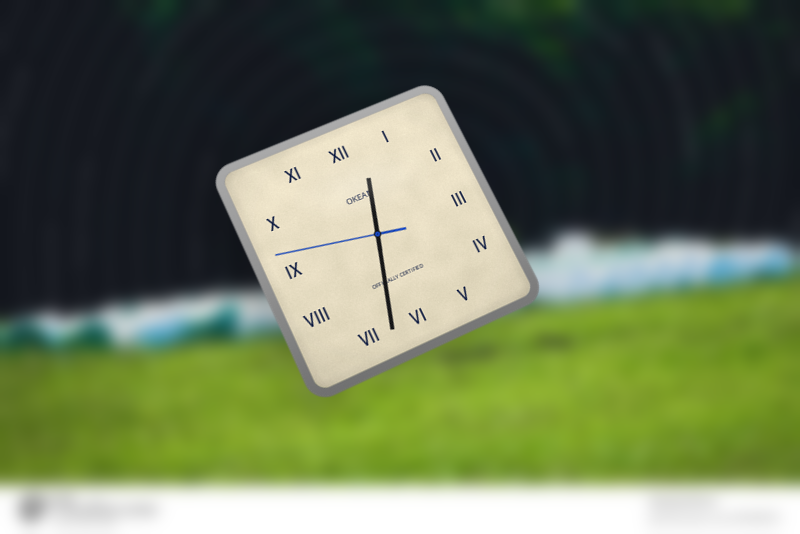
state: 12:32:47
